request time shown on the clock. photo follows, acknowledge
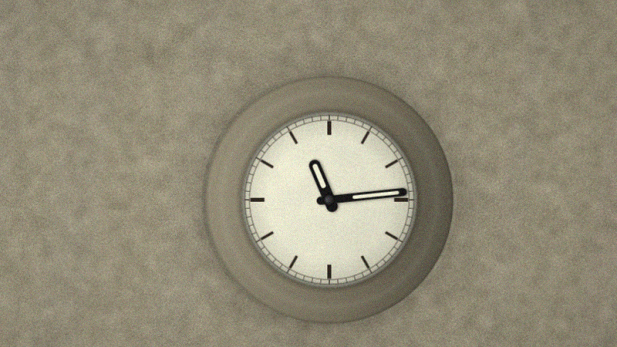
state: 11:14
